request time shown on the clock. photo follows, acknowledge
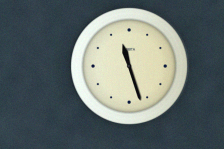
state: 11:27
